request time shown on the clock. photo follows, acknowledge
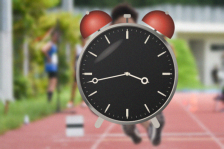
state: 3:43
